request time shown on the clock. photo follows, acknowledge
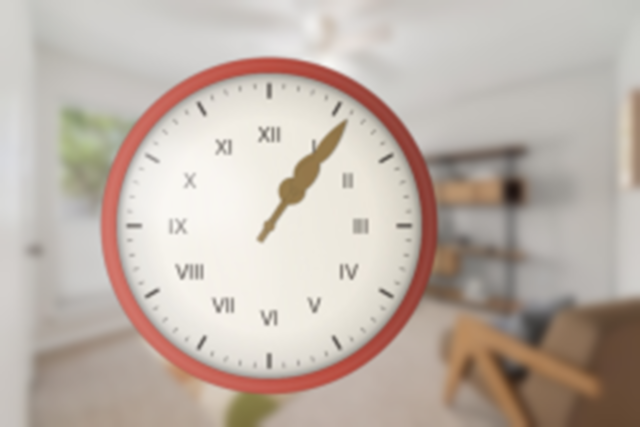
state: 1:06
